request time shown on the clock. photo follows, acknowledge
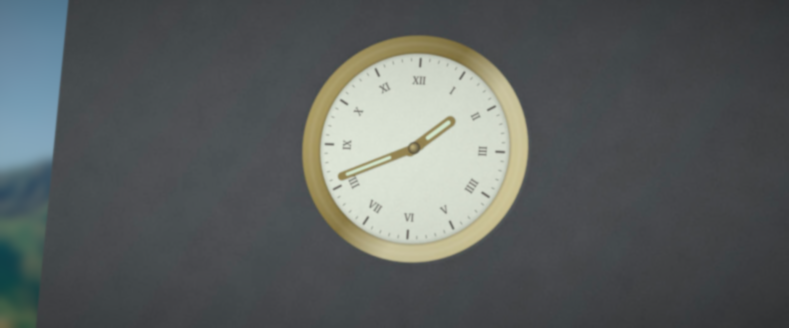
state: 1:41
